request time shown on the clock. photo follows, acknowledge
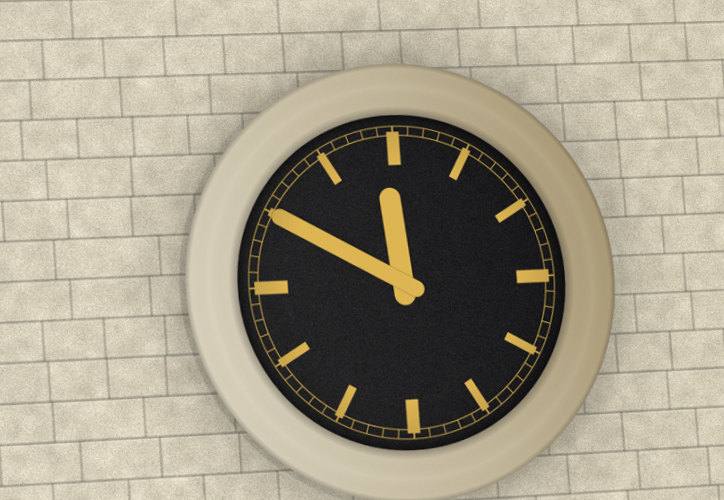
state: 11:50
